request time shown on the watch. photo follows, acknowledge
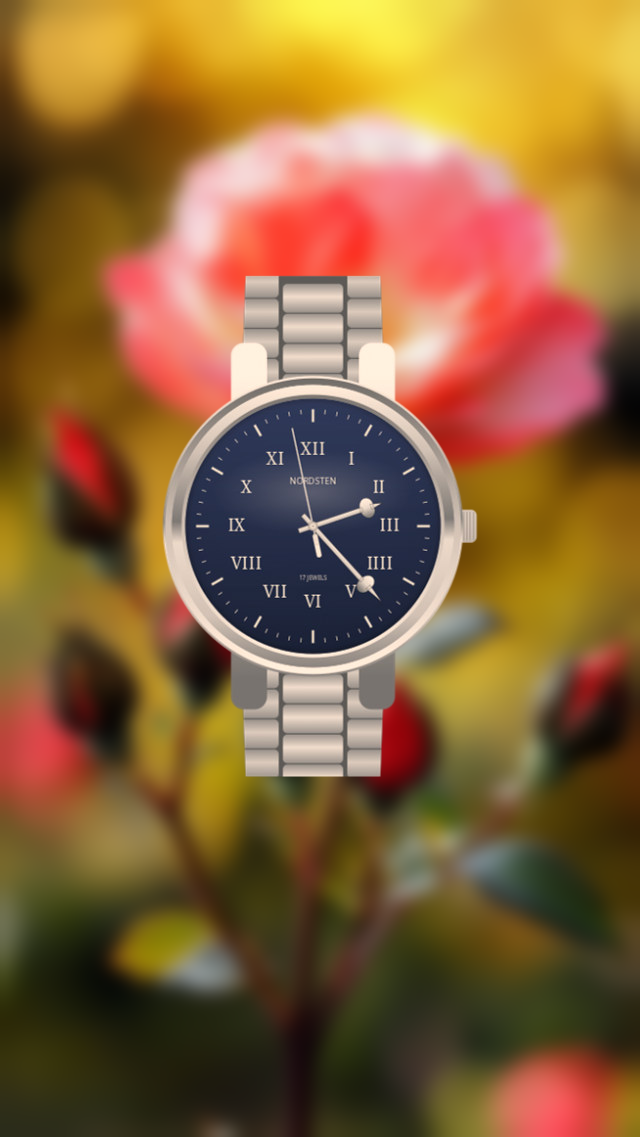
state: 2:22:58
